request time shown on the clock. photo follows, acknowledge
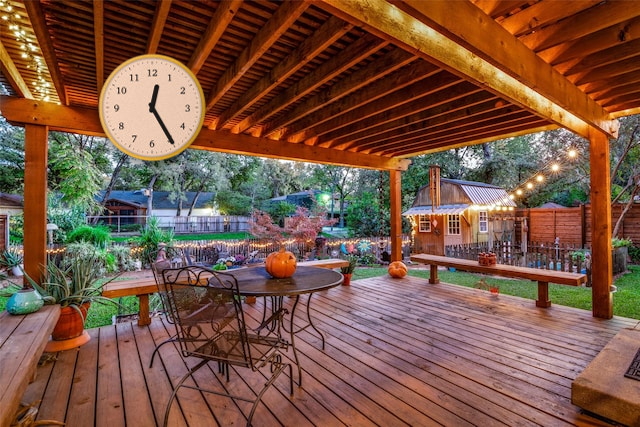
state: 12:25
